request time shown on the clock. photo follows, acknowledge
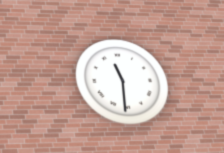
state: 11:31
